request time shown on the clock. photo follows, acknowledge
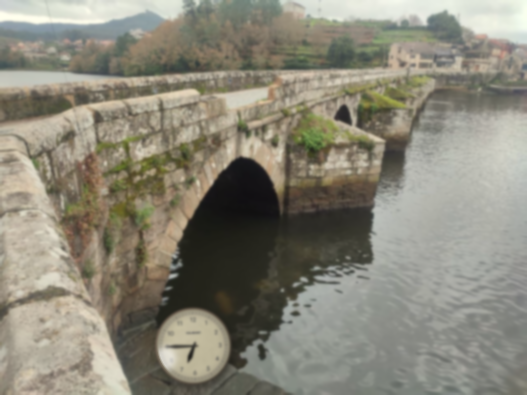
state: 6:45
